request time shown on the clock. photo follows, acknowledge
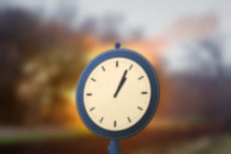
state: 1:04
